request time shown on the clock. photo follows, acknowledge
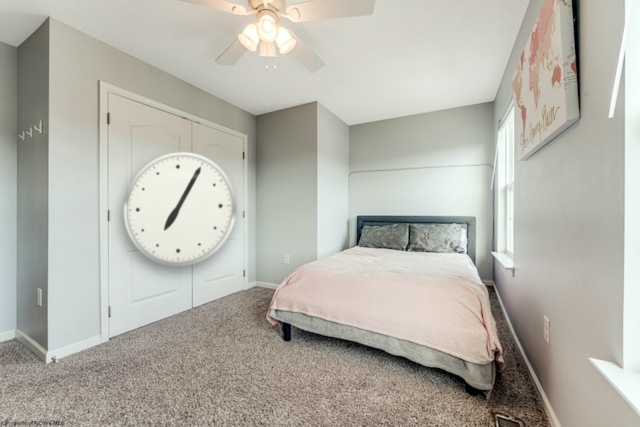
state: 7:05
